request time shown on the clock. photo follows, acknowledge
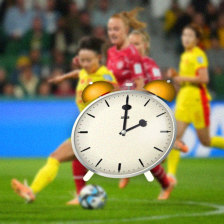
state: 2:00
